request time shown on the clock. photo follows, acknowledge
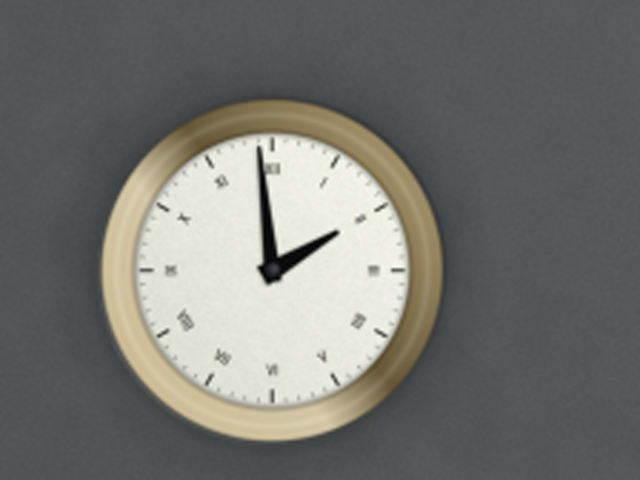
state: 1:59
